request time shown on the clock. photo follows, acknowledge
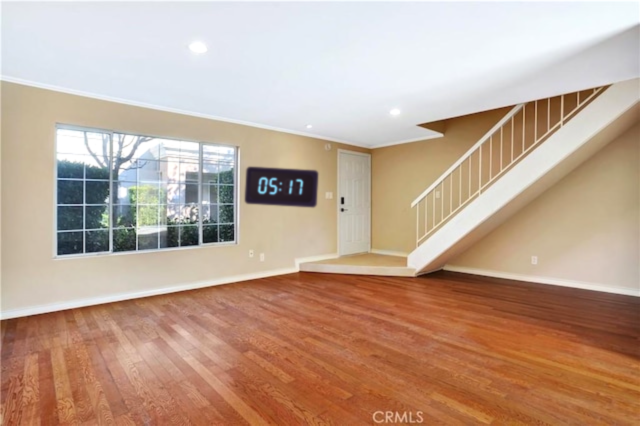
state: 5:17
